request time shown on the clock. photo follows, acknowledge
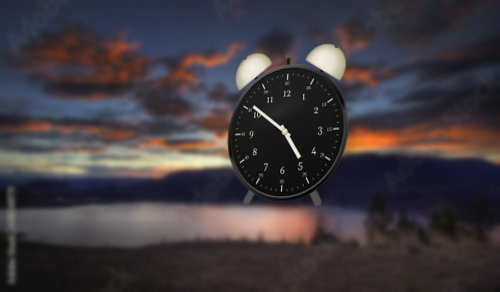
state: 4:51
